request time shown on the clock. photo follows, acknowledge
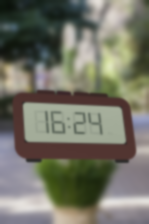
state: 16:24
